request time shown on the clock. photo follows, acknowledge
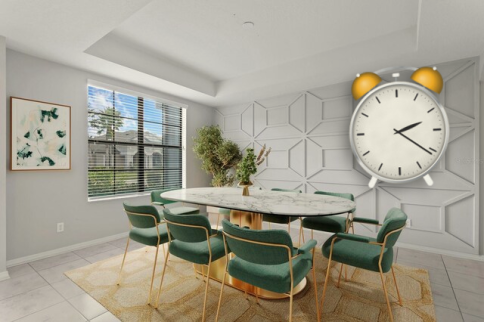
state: 2:21
